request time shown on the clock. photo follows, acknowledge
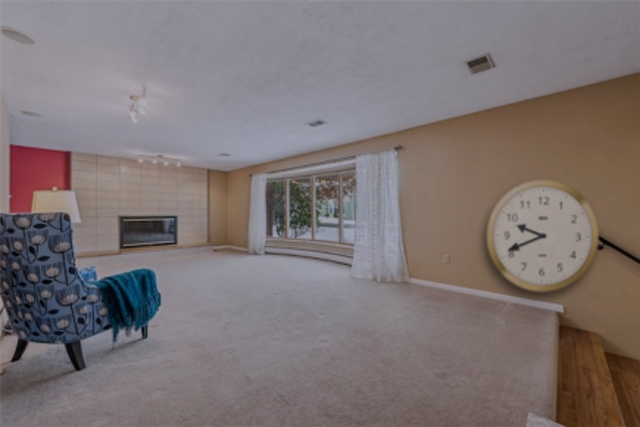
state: 9:41
